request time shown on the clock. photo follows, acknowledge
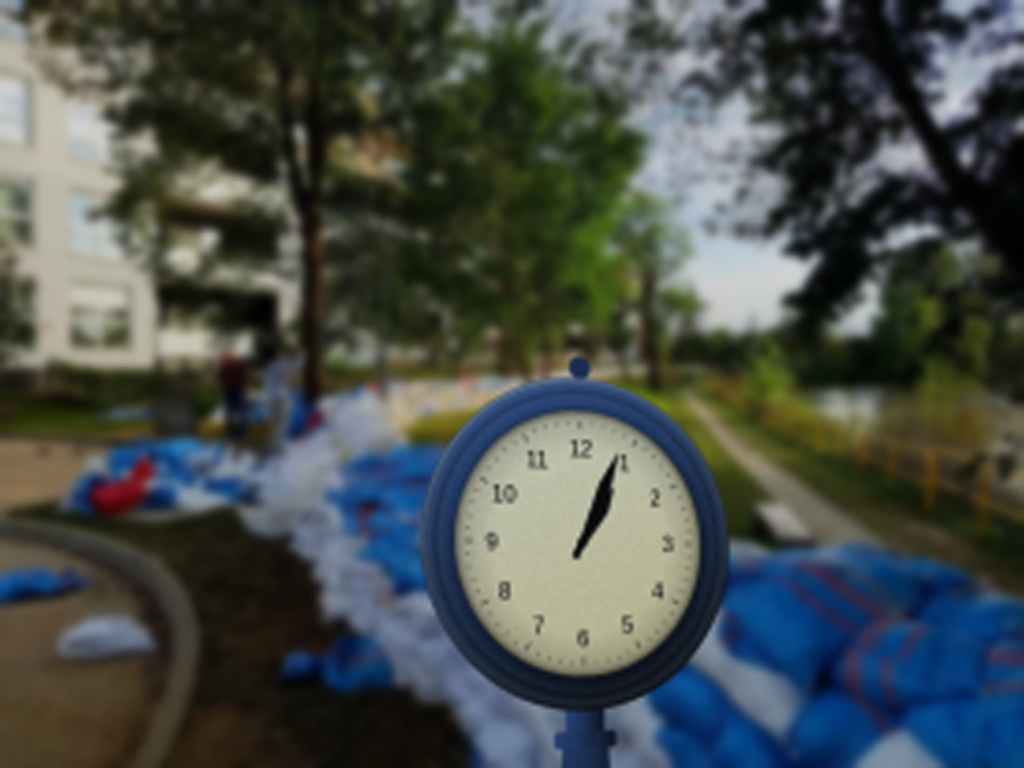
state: 1:04
